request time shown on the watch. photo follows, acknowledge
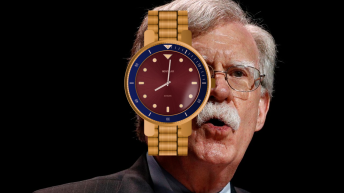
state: 8:01
